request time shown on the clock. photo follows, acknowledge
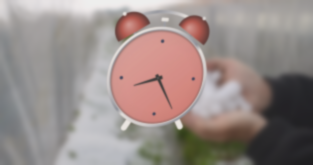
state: 8:25
